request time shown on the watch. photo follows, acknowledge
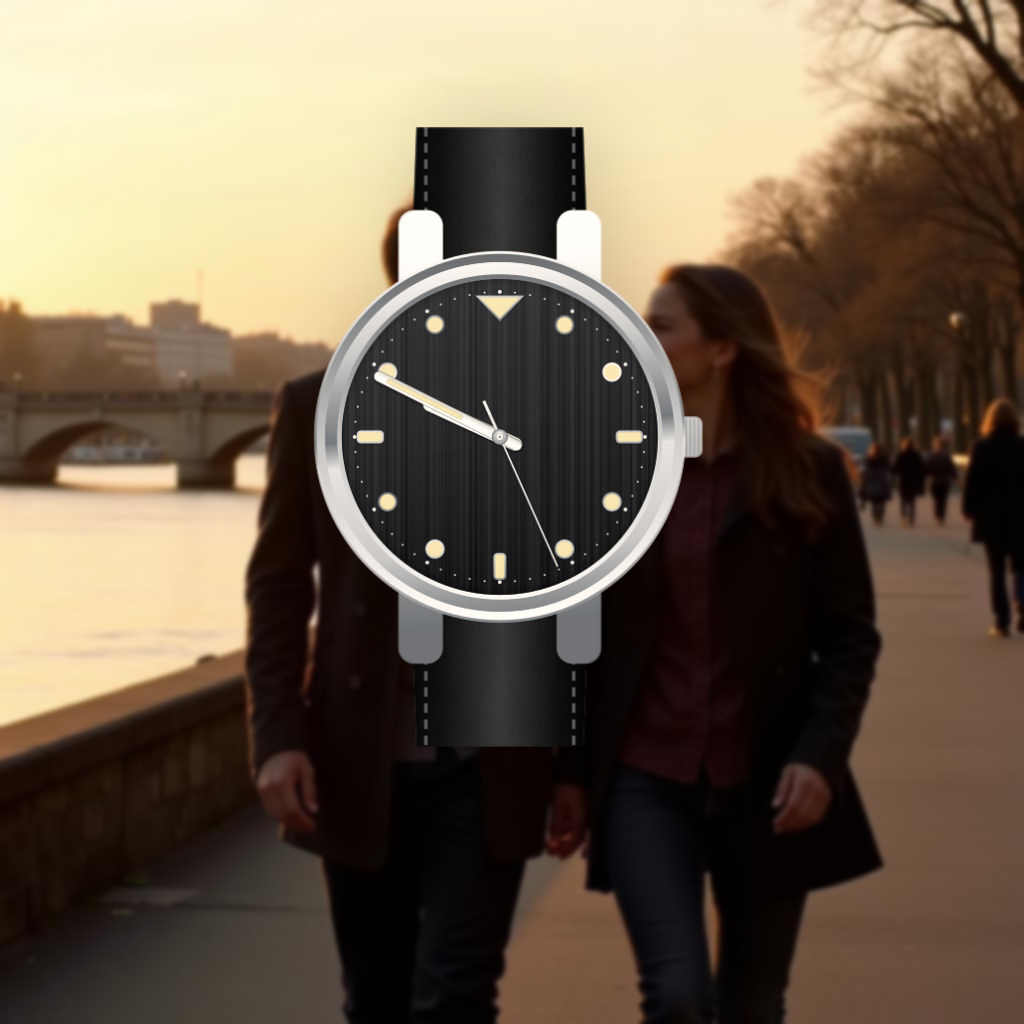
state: 9:49:26
